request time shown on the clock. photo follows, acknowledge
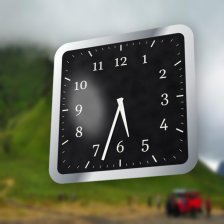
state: 5:33
